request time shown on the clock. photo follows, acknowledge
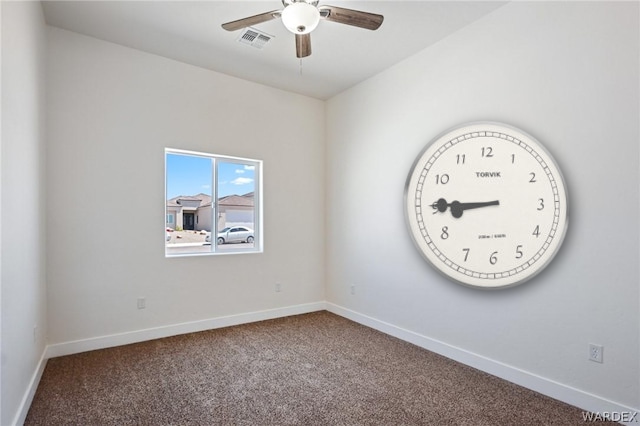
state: 8:45
